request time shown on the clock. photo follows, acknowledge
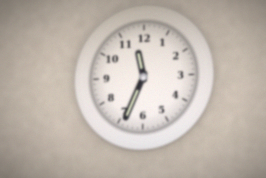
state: 11:34
